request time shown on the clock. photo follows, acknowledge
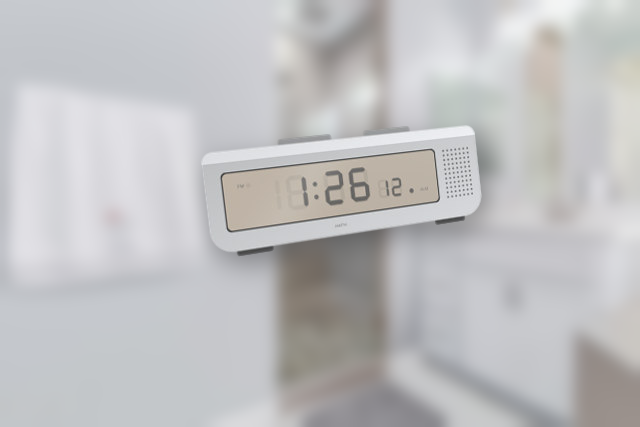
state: 1:26:12
